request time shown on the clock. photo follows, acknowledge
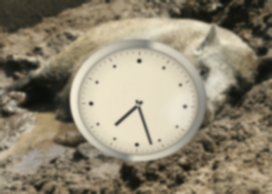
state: 7:27
